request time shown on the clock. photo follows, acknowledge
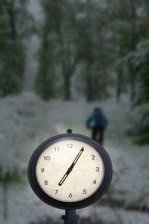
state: 7:05
